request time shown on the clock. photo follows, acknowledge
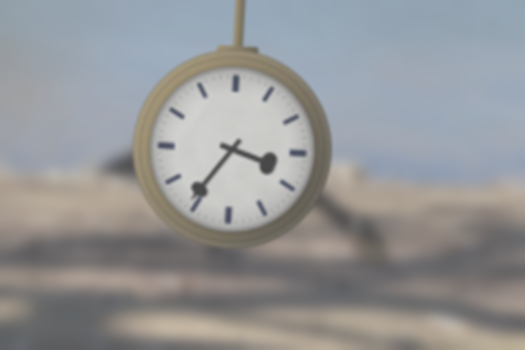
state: 3:36
